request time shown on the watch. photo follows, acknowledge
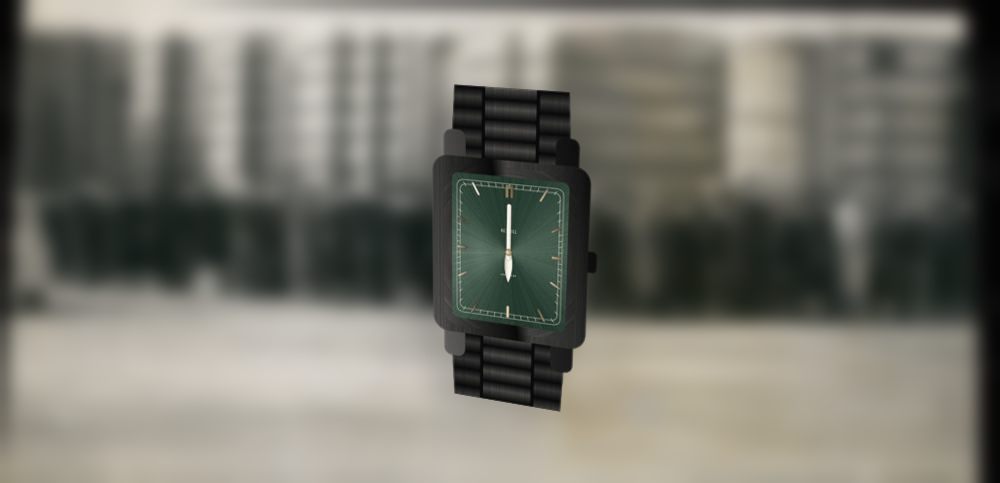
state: 6:00
